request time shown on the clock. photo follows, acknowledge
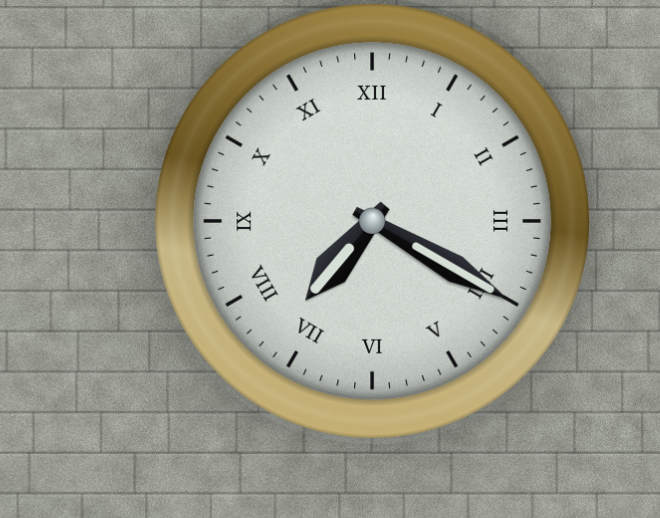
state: 7:20
